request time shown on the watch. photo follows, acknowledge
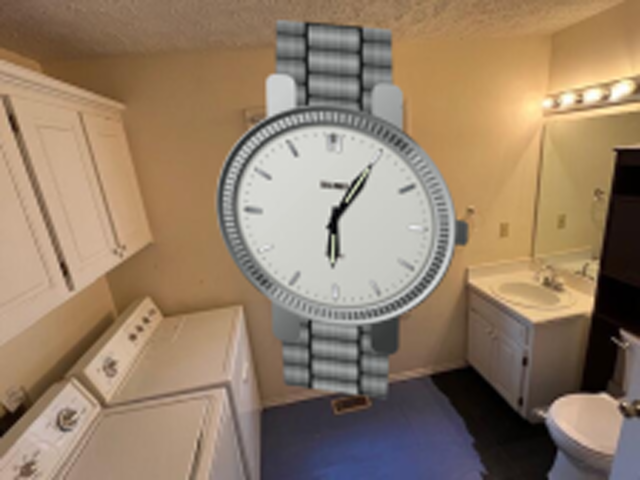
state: 6:05
